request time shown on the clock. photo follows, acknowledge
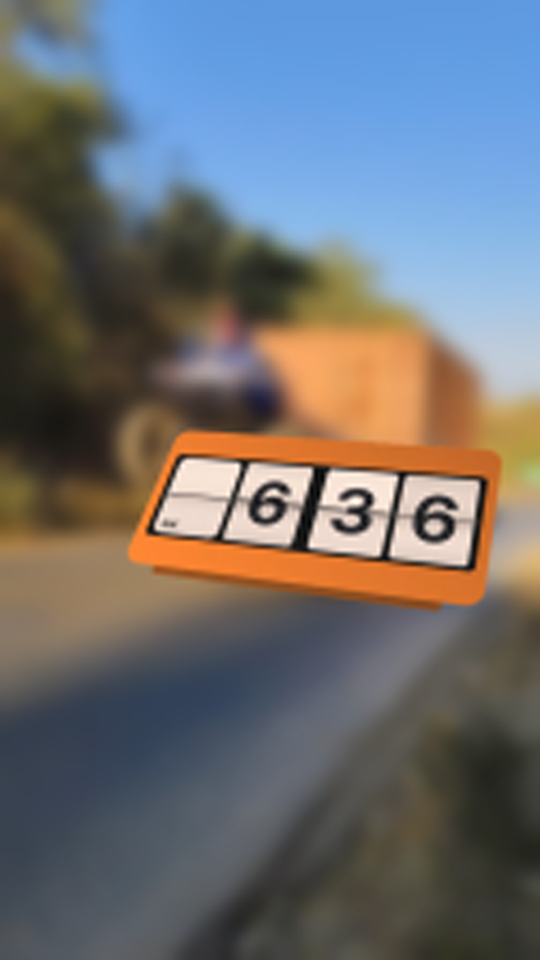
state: 6:36
